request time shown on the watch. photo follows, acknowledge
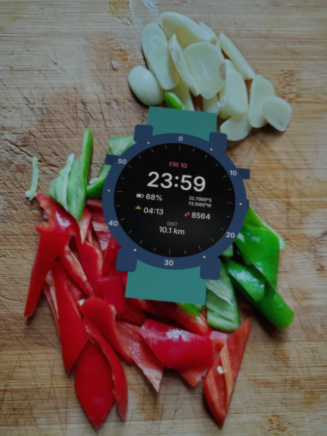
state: 23:59
